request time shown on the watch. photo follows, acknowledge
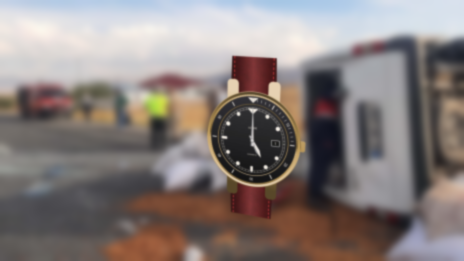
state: 5:00
